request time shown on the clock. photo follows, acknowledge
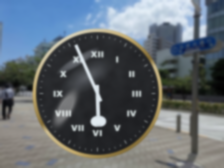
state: 5:56
